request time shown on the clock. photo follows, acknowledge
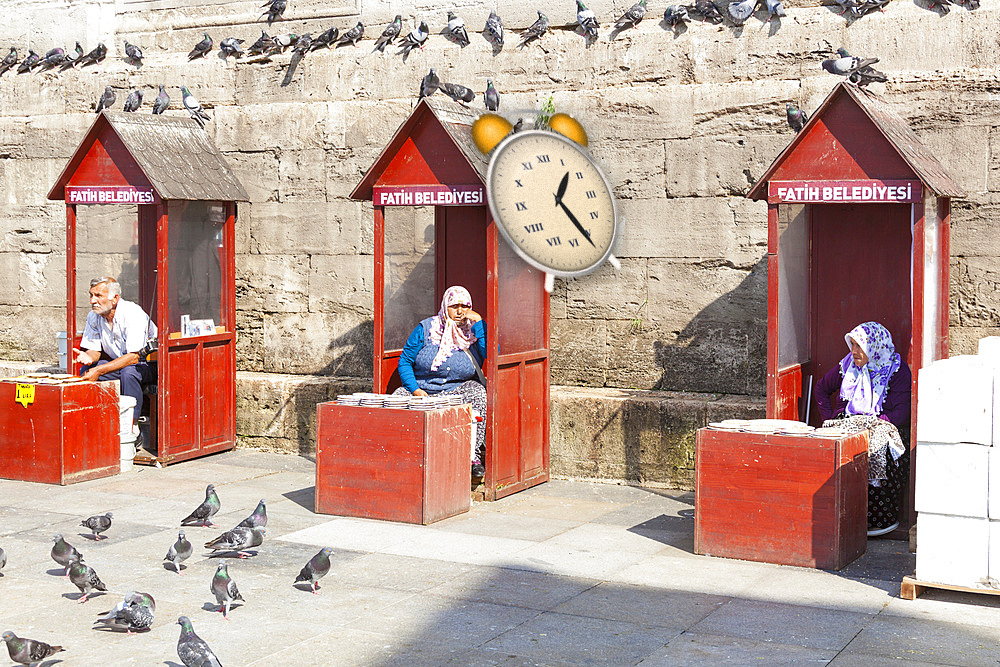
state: 1:26
